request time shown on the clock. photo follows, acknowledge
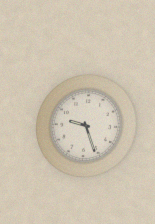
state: 9:26
